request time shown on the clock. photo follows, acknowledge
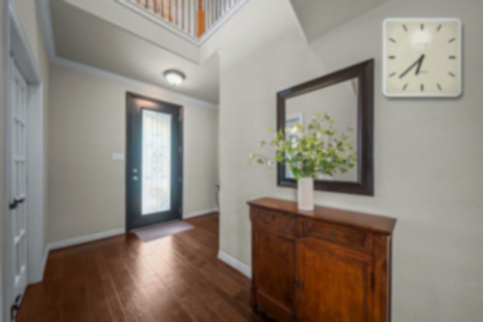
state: 6:38
